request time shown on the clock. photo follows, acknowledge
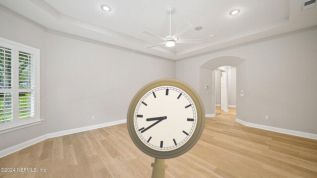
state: 8:39
